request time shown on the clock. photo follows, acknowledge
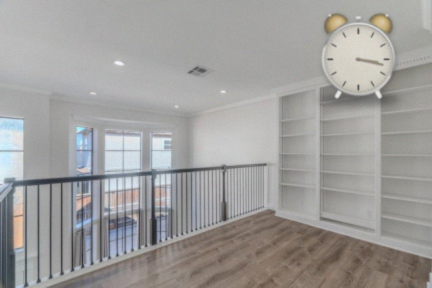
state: 3:17
